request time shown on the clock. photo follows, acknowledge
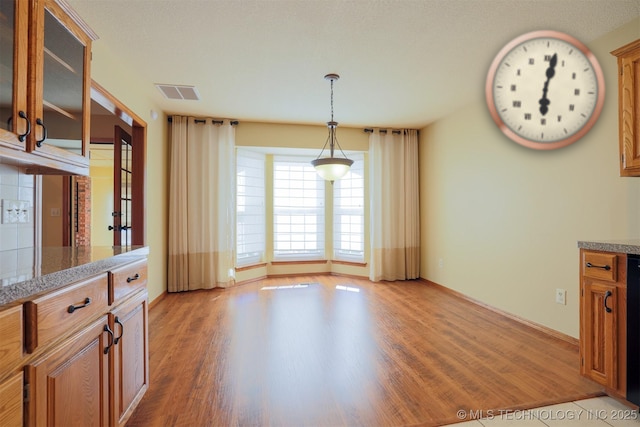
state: 6:02
